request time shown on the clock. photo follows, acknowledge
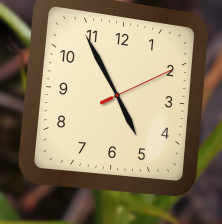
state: 4:54:10
